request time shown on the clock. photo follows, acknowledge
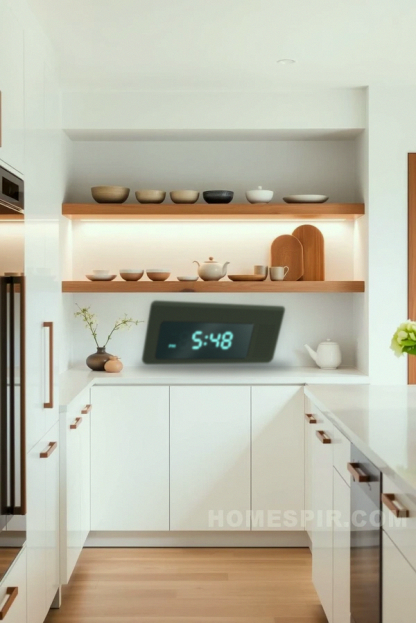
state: 5:48
